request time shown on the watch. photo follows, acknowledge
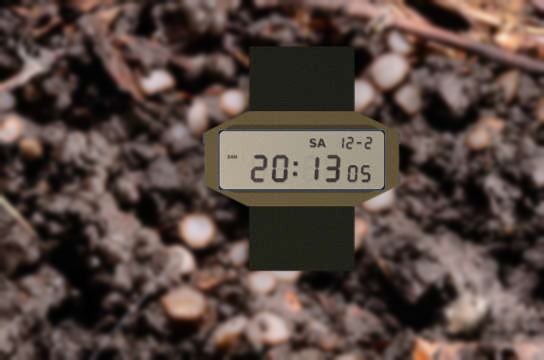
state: 20:13:05
